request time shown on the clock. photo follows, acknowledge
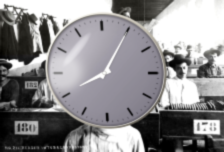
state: 8:05
